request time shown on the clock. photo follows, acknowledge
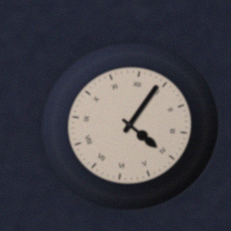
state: 4:04
